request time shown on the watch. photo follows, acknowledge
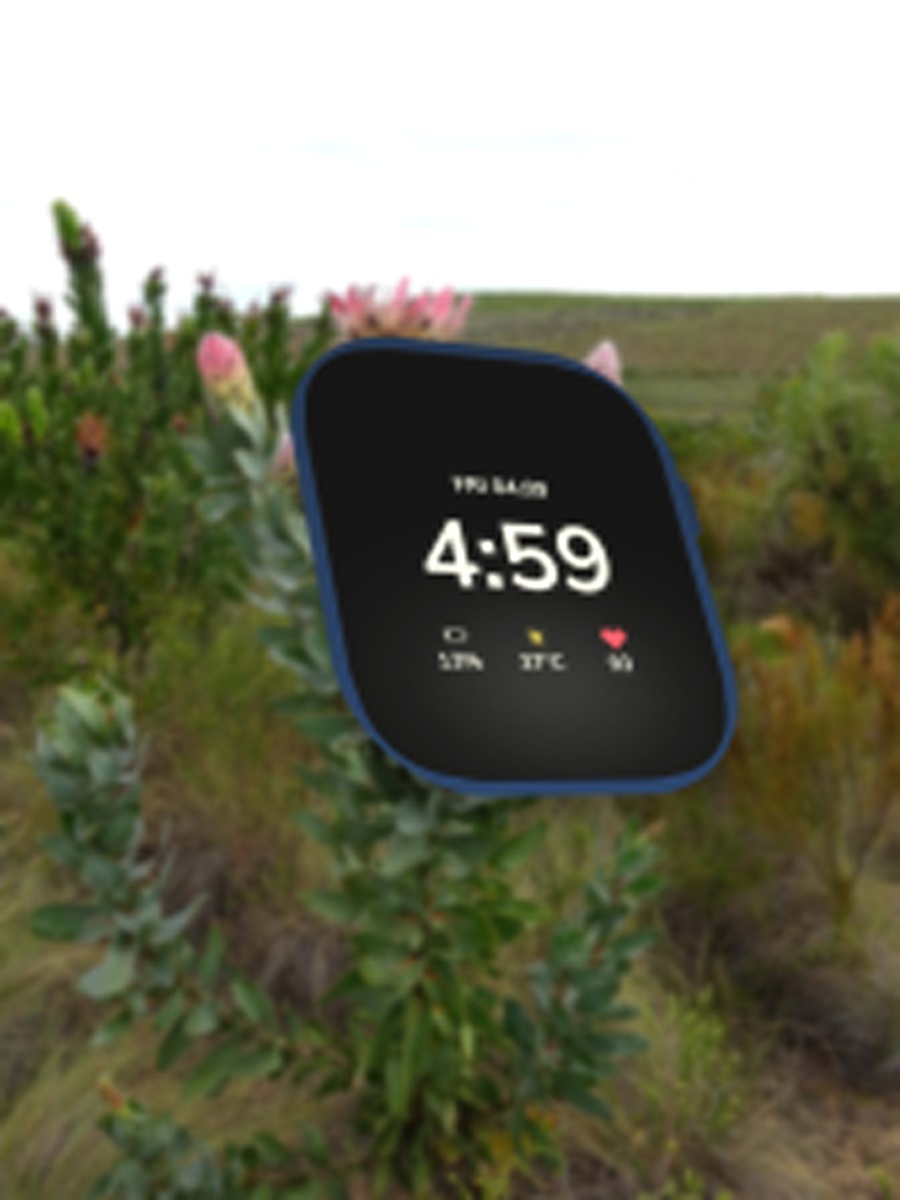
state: 4:59
